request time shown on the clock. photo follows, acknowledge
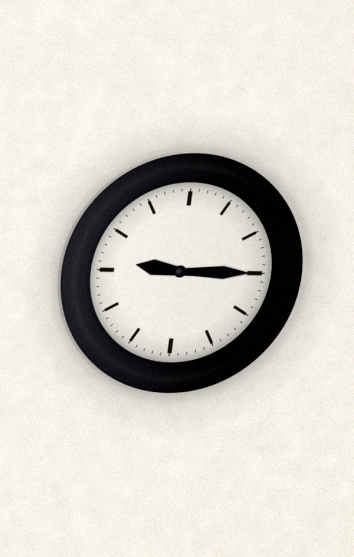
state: 9:15
